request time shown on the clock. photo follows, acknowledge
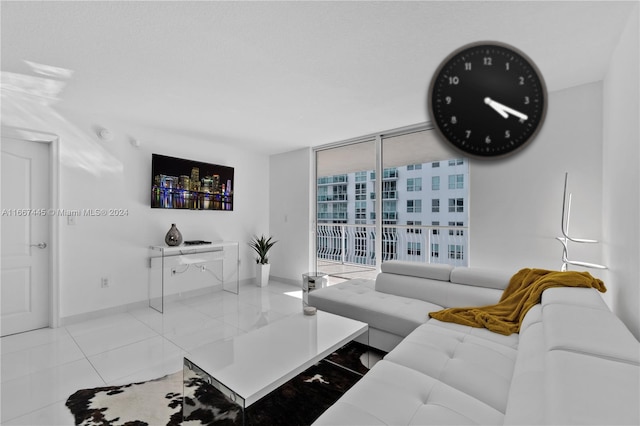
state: 4:19
